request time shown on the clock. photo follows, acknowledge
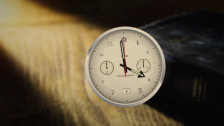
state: 3:59
